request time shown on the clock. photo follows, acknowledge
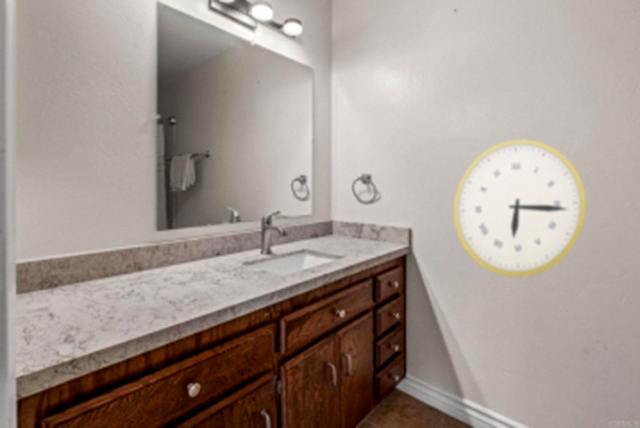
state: 6:16
